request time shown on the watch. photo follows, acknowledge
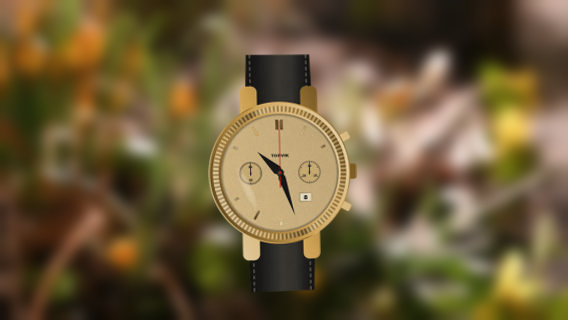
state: 10:27
